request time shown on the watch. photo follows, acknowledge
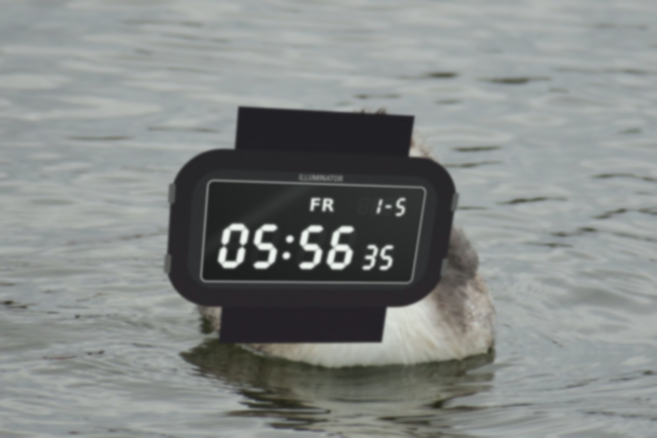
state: 5:56:35
